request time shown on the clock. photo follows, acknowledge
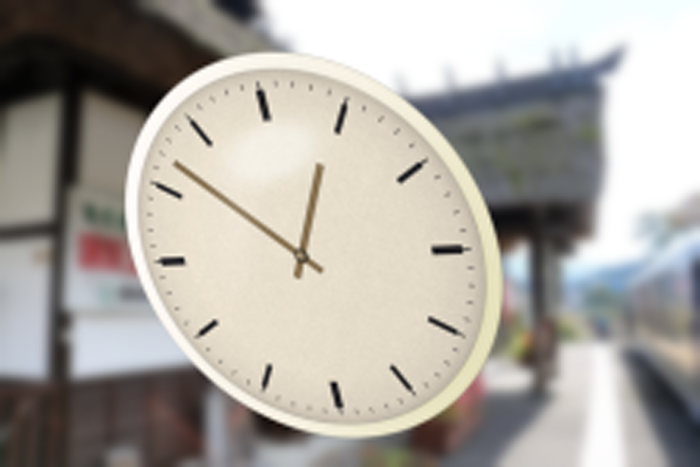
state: 12:52
